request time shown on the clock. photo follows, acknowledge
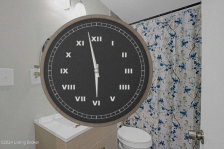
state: 5:58
